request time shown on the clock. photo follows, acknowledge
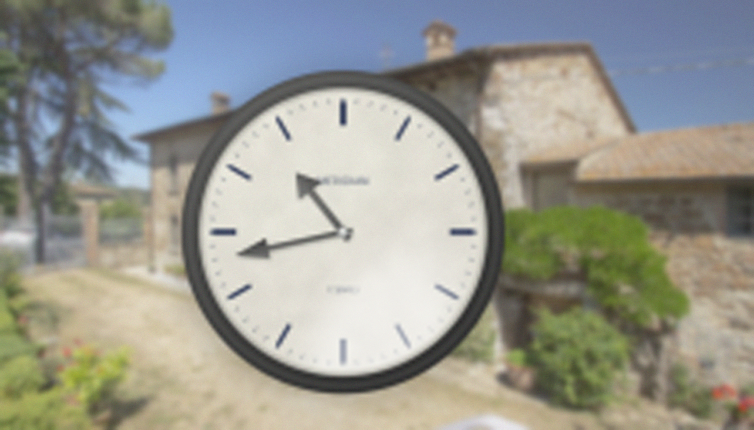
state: 10:43
